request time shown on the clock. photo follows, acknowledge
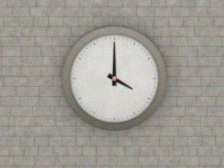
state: 4:00
